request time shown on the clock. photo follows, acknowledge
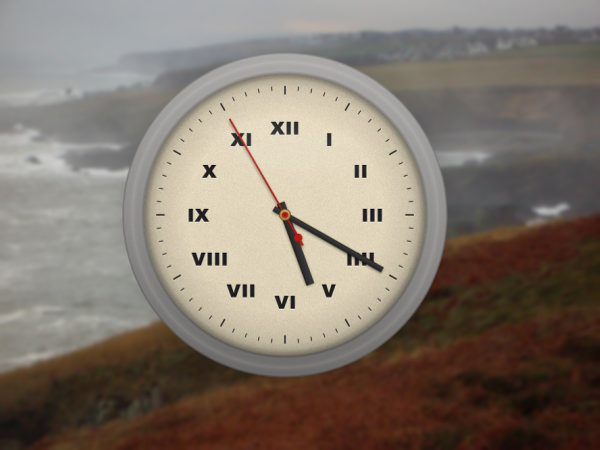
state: 5:19:55
